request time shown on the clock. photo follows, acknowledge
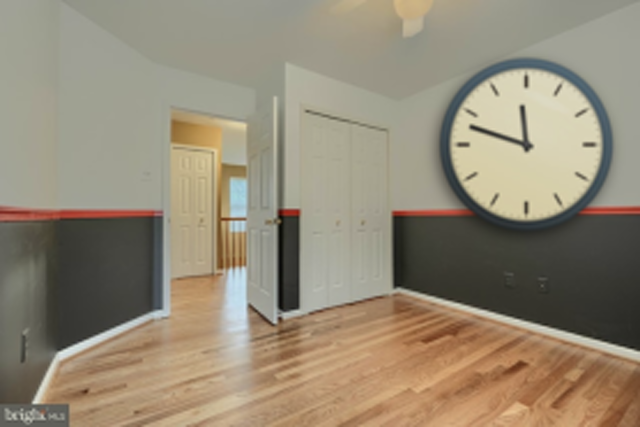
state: 11:48
